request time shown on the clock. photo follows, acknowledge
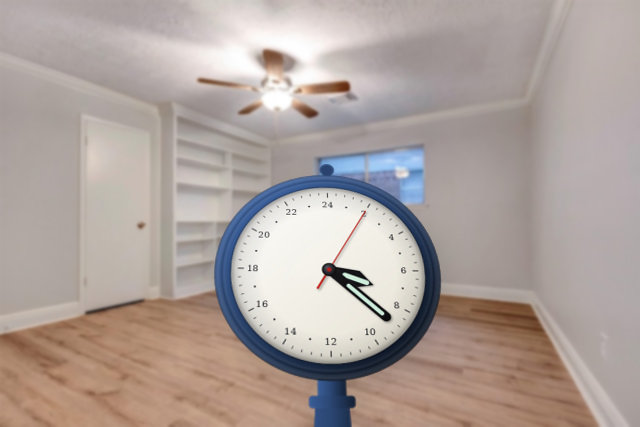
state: 7:22:05
